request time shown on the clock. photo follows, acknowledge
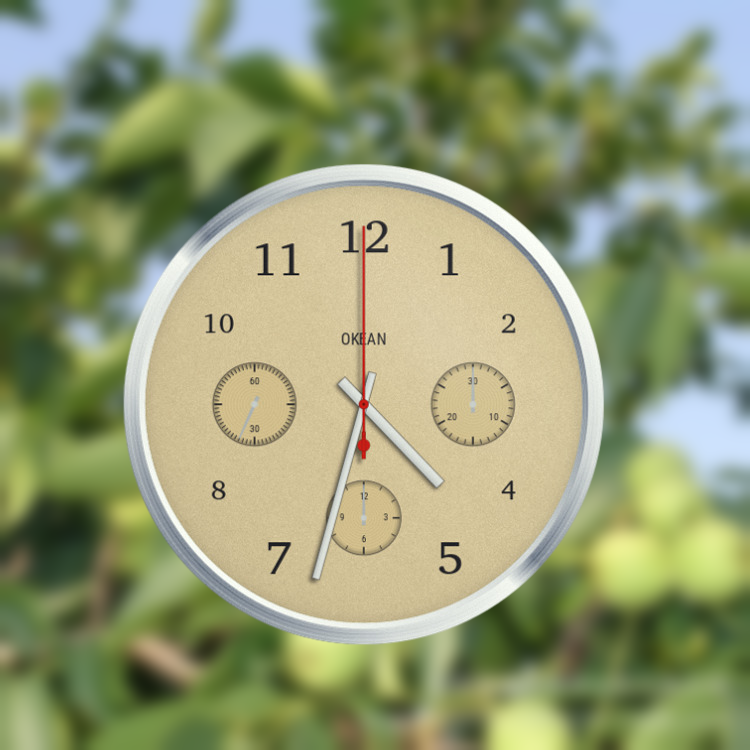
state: 4:32:34
